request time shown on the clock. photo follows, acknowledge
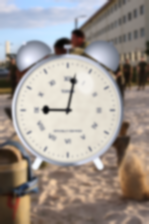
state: 9:02
